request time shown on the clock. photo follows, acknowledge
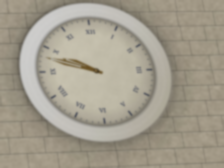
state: 9:48
